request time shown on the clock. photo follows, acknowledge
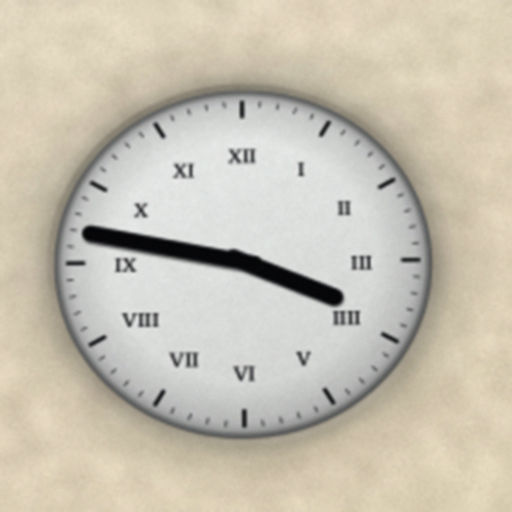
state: 3:47
